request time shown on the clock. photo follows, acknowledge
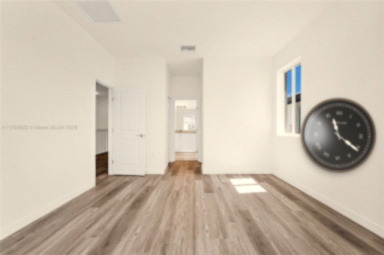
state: 11:21
